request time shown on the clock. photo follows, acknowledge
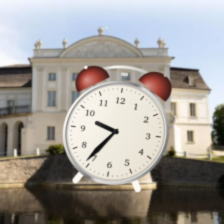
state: 9:36
